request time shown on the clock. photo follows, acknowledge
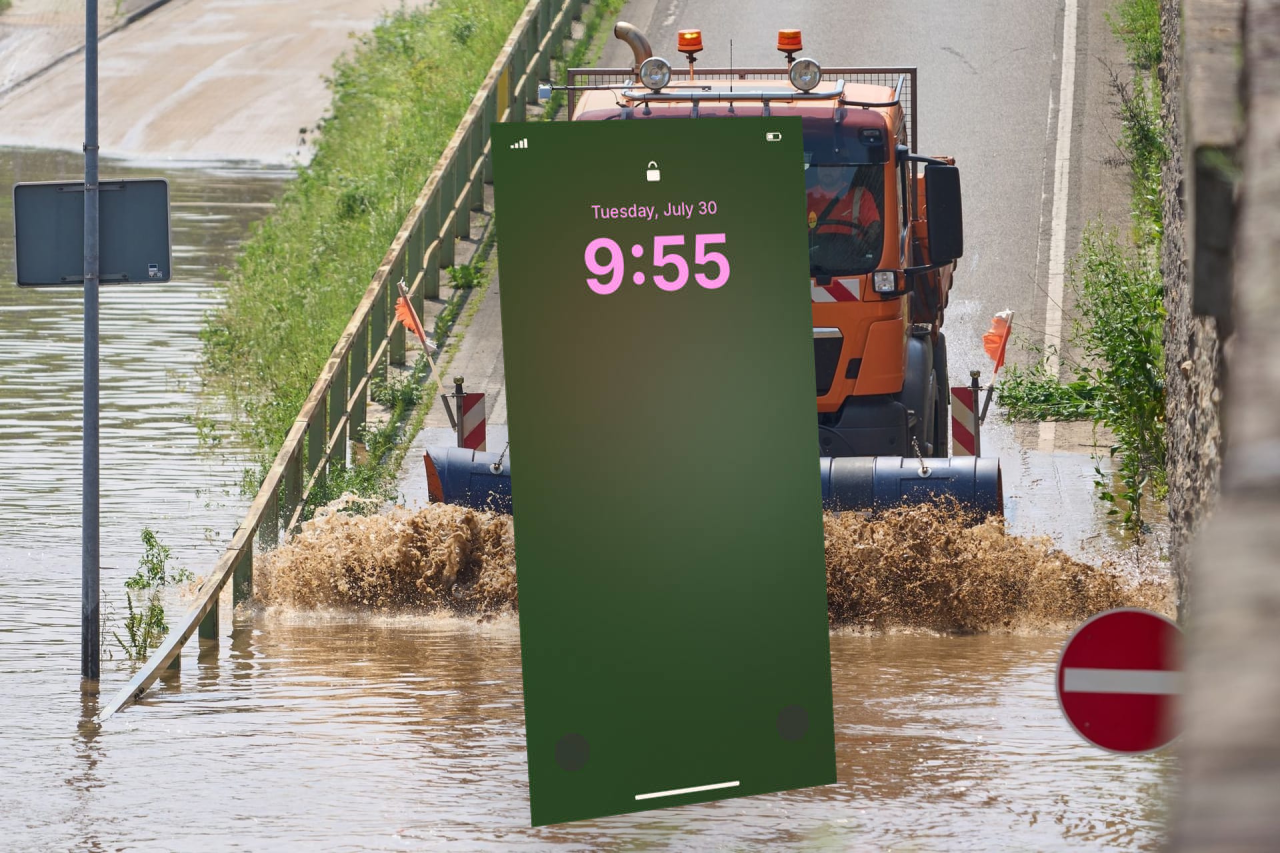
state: 9:55
